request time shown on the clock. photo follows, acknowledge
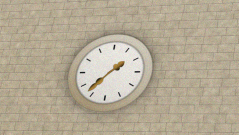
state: 1:37
